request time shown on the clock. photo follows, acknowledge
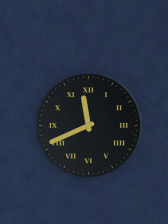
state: 11:41
